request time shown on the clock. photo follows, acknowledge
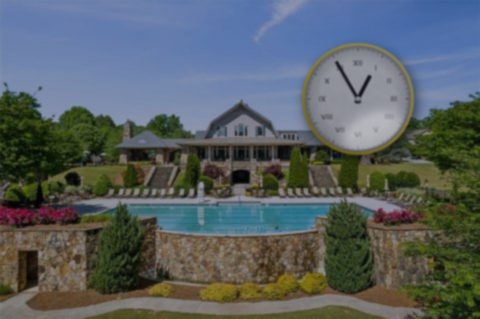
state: 12:55
